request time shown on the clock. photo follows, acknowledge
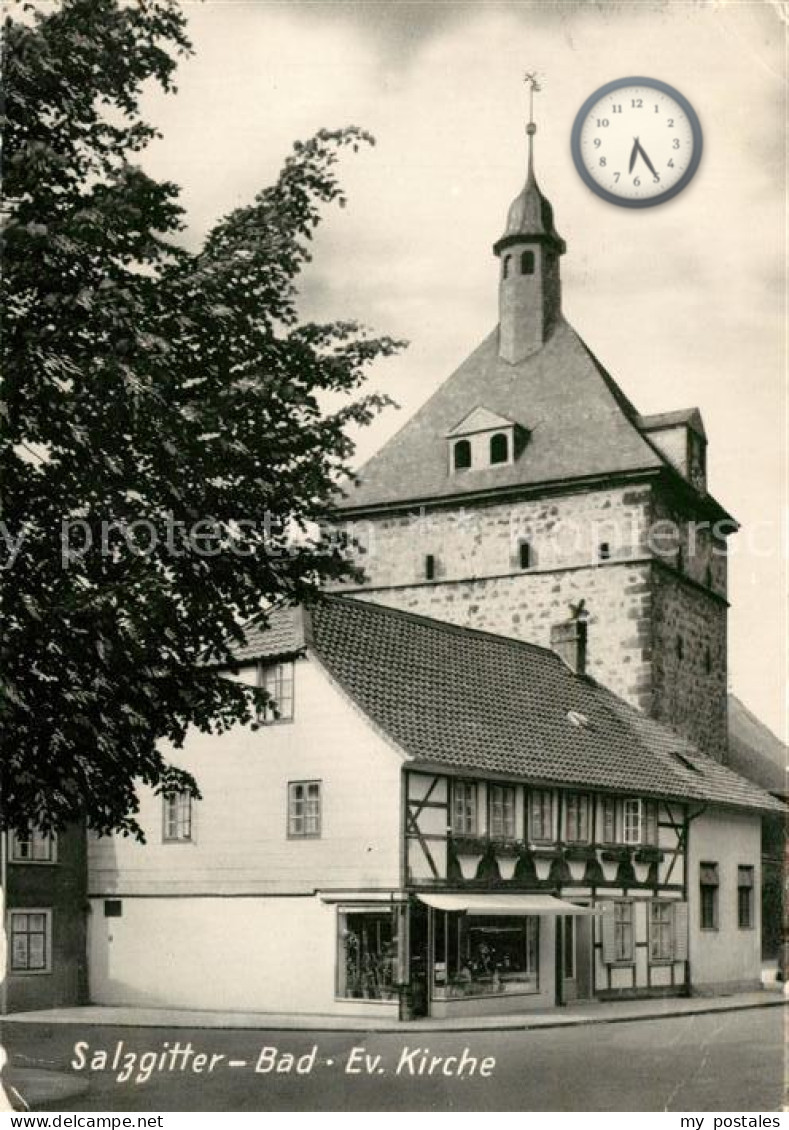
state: 6:25
